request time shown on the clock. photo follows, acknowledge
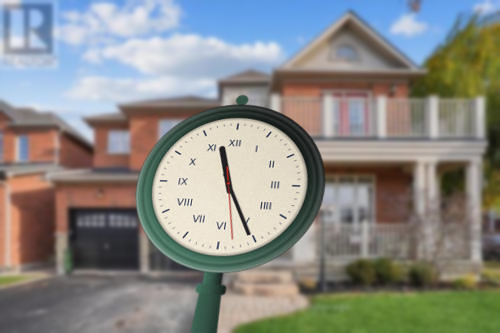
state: 11:25:28
